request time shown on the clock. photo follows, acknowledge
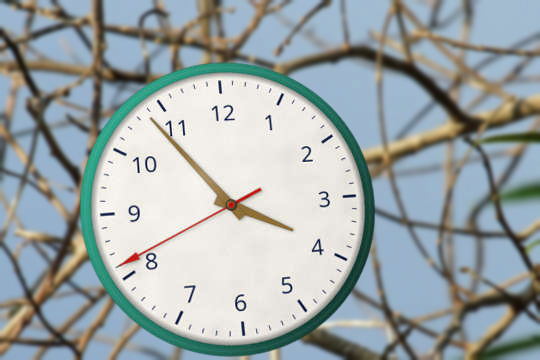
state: 3:53:41
